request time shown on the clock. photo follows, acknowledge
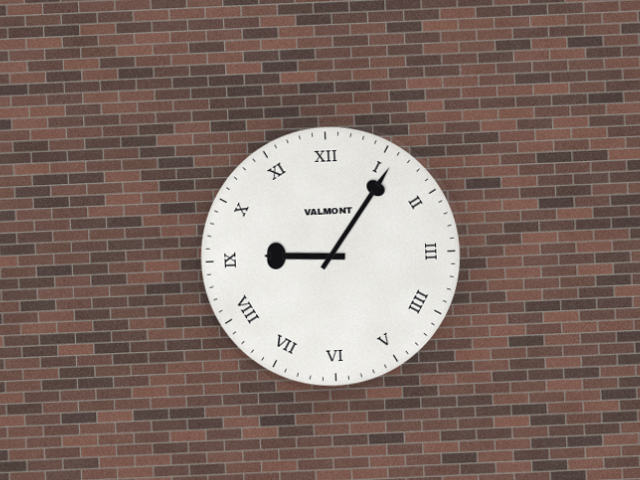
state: 9:06
